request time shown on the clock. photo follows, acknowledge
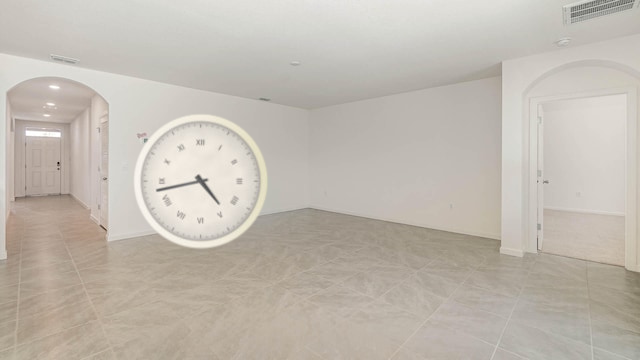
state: 4:43
